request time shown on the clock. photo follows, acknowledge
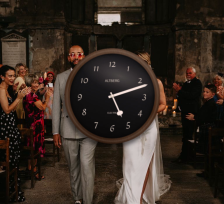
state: 5:12
